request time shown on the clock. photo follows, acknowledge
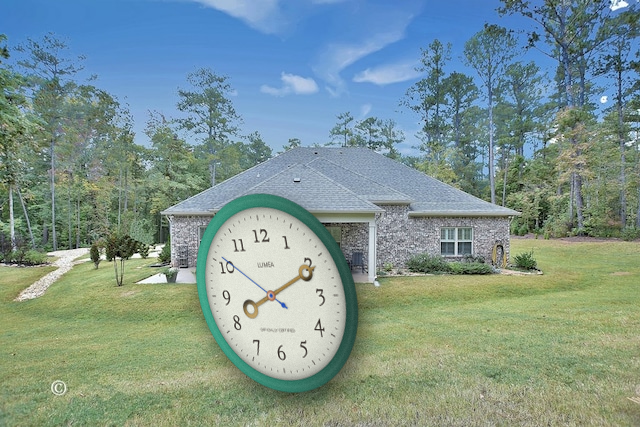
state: 8:10:51
